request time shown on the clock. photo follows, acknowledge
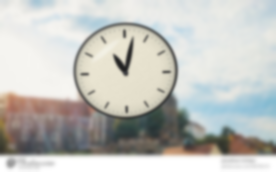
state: 11:02
